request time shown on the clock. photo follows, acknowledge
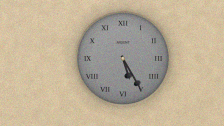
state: 5:25
